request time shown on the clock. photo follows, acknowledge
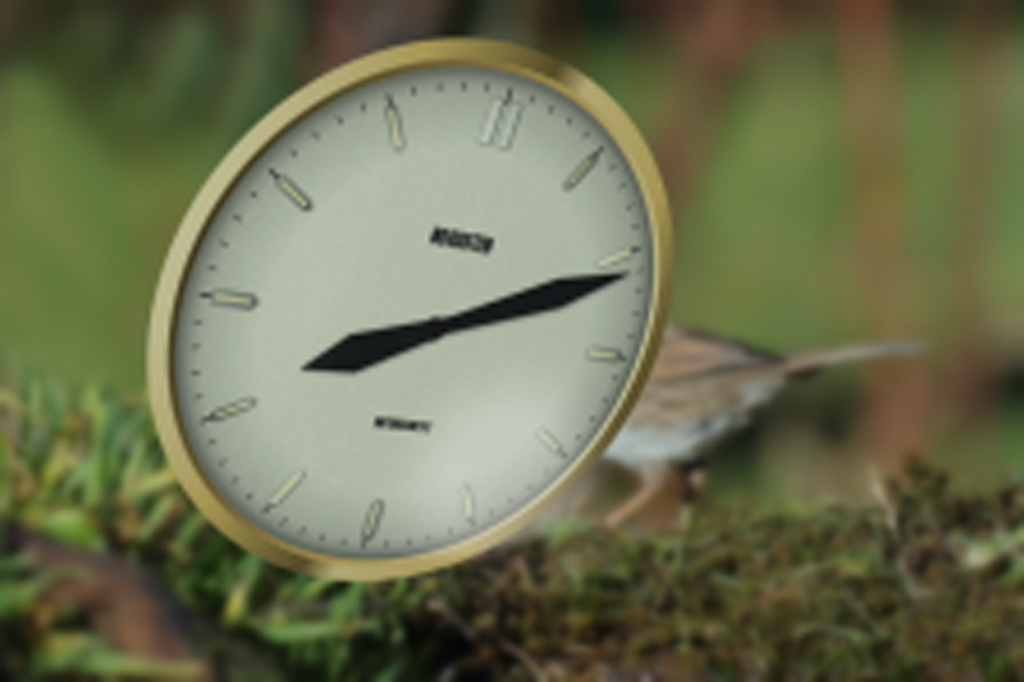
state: 8:11
